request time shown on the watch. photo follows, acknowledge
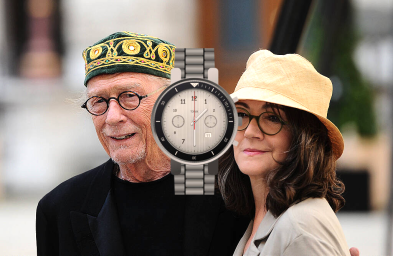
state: 1:30
